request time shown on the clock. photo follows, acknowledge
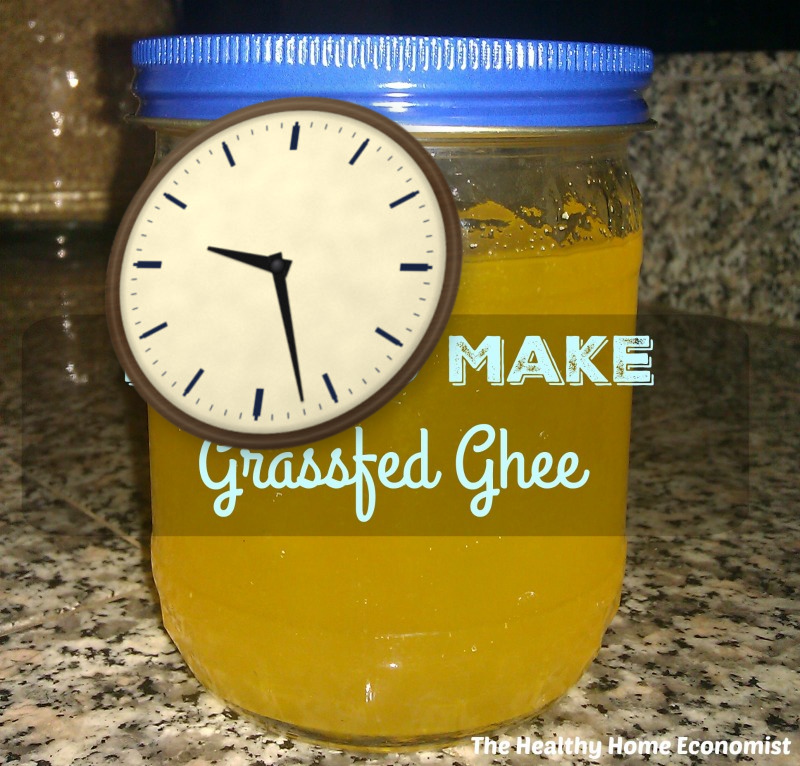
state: 9:27
